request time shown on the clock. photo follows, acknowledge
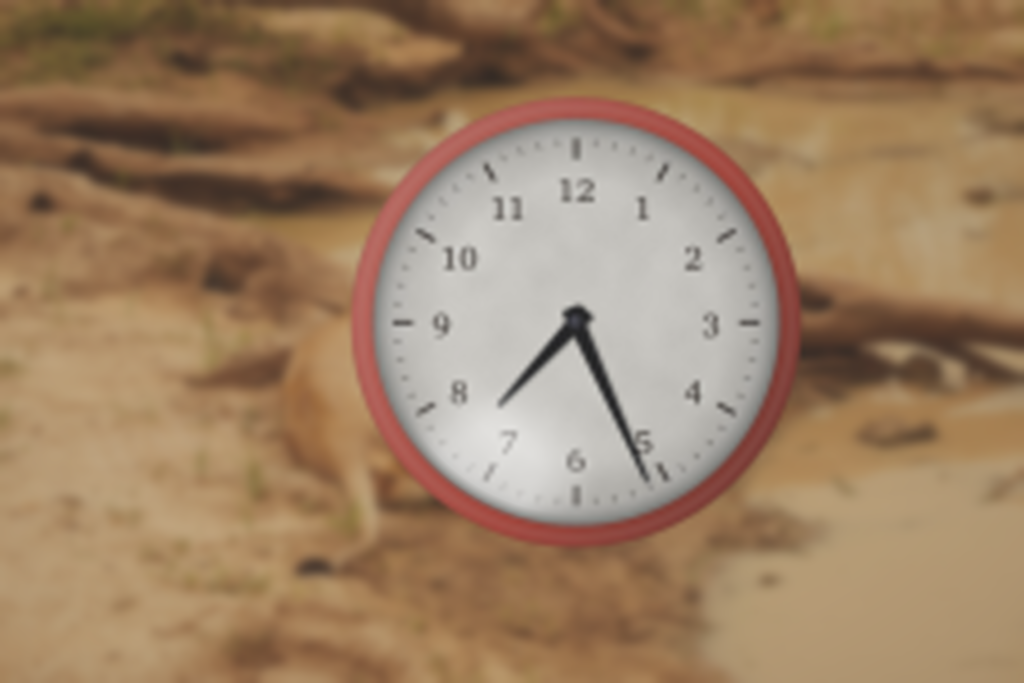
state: 7:26
